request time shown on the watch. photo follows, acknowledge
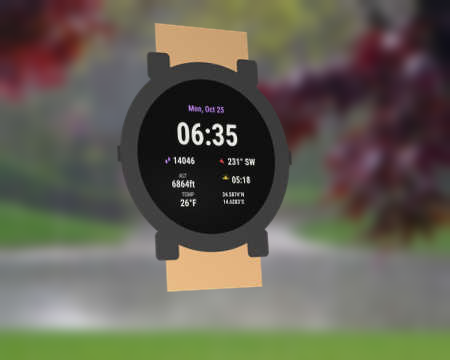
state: 6:35
